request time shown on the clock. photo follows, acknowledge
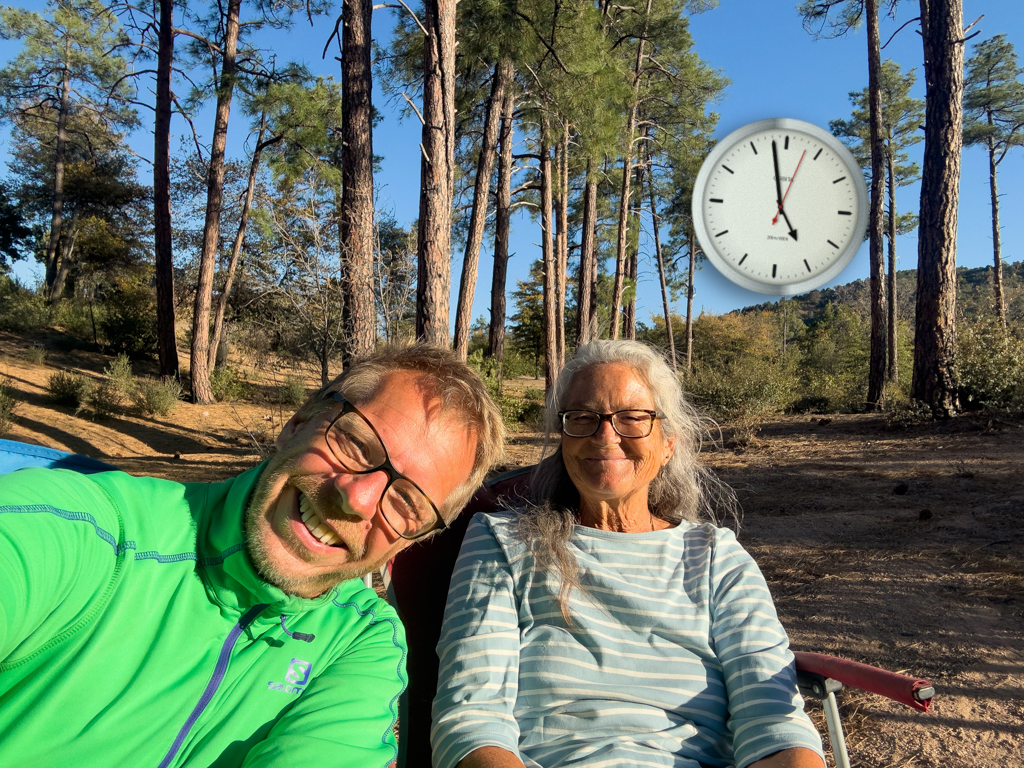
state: 4:58:03
